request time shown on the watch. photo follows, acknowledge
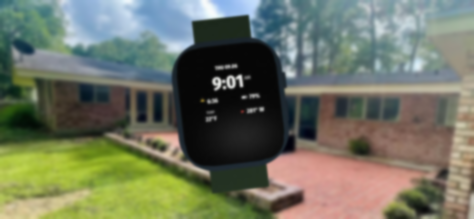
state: 9:01
